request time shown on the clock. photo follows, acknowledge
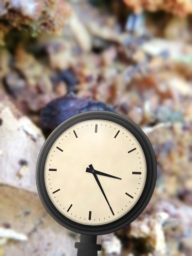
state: 3:25
